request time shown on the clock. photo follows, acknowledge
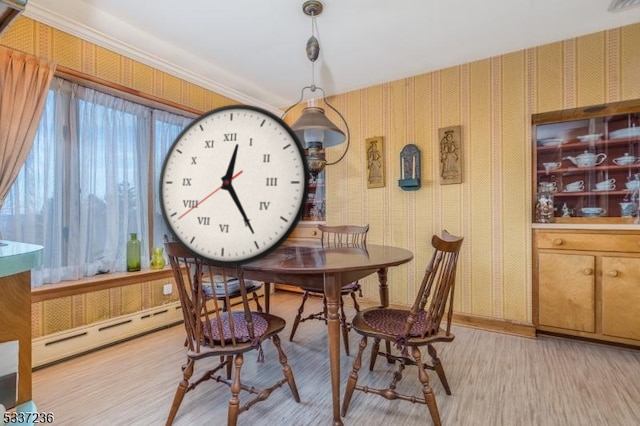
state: 12:24:39
